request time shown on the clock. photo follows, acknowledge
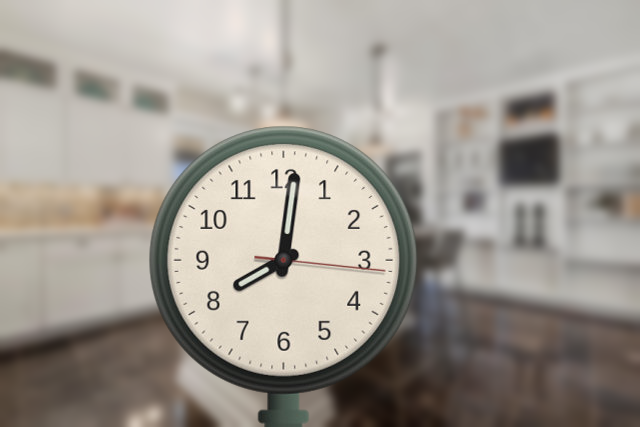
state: 8:01:16
